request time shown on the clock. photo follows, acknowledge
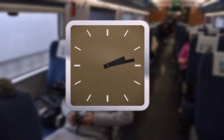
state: 2:13
